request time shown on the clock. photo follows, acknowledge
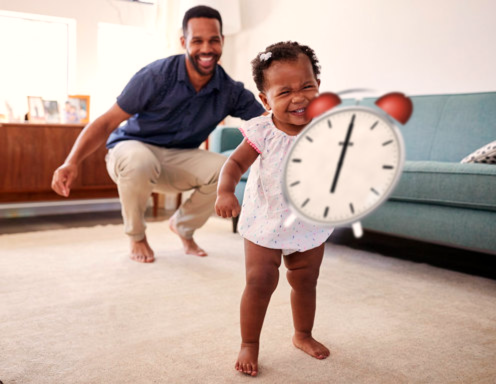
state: 6:00
